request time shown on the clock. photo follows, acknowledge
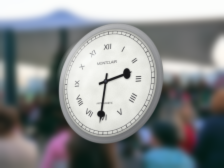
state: 2:31
